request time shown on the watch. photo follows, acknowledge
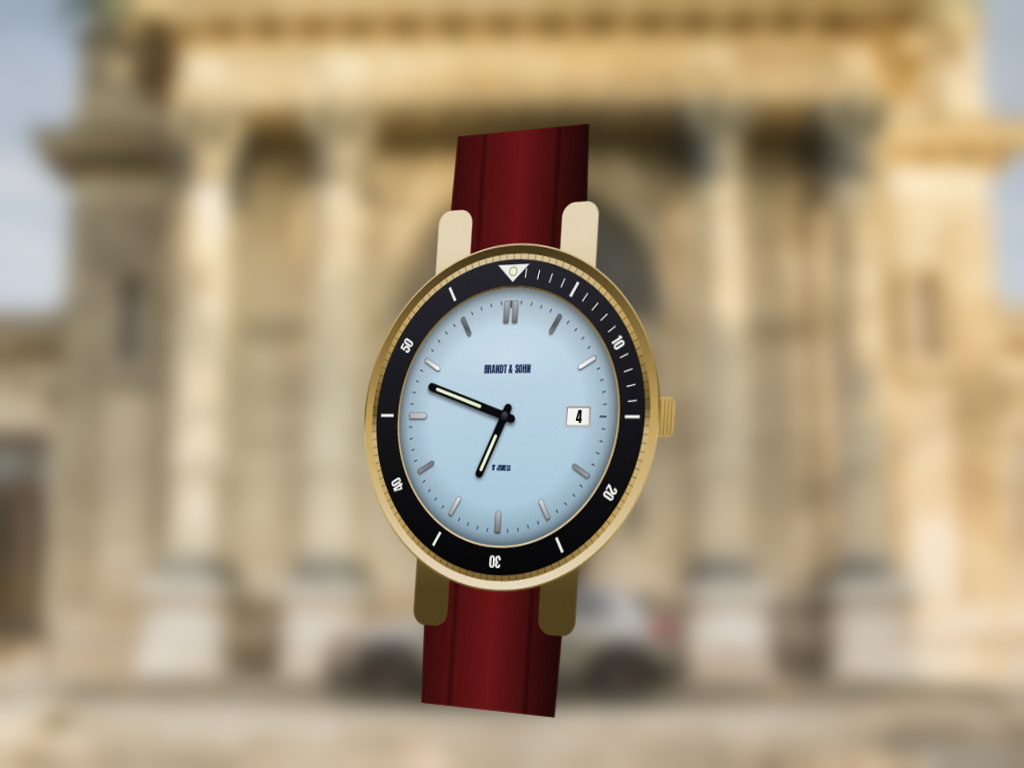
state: 6:48
